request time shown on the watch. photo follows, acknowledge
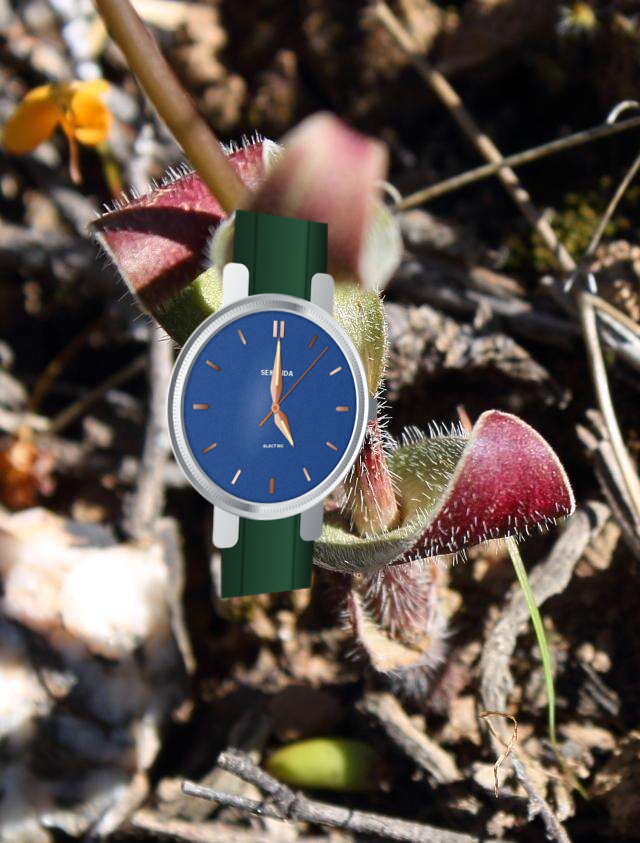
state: 5:00:07
